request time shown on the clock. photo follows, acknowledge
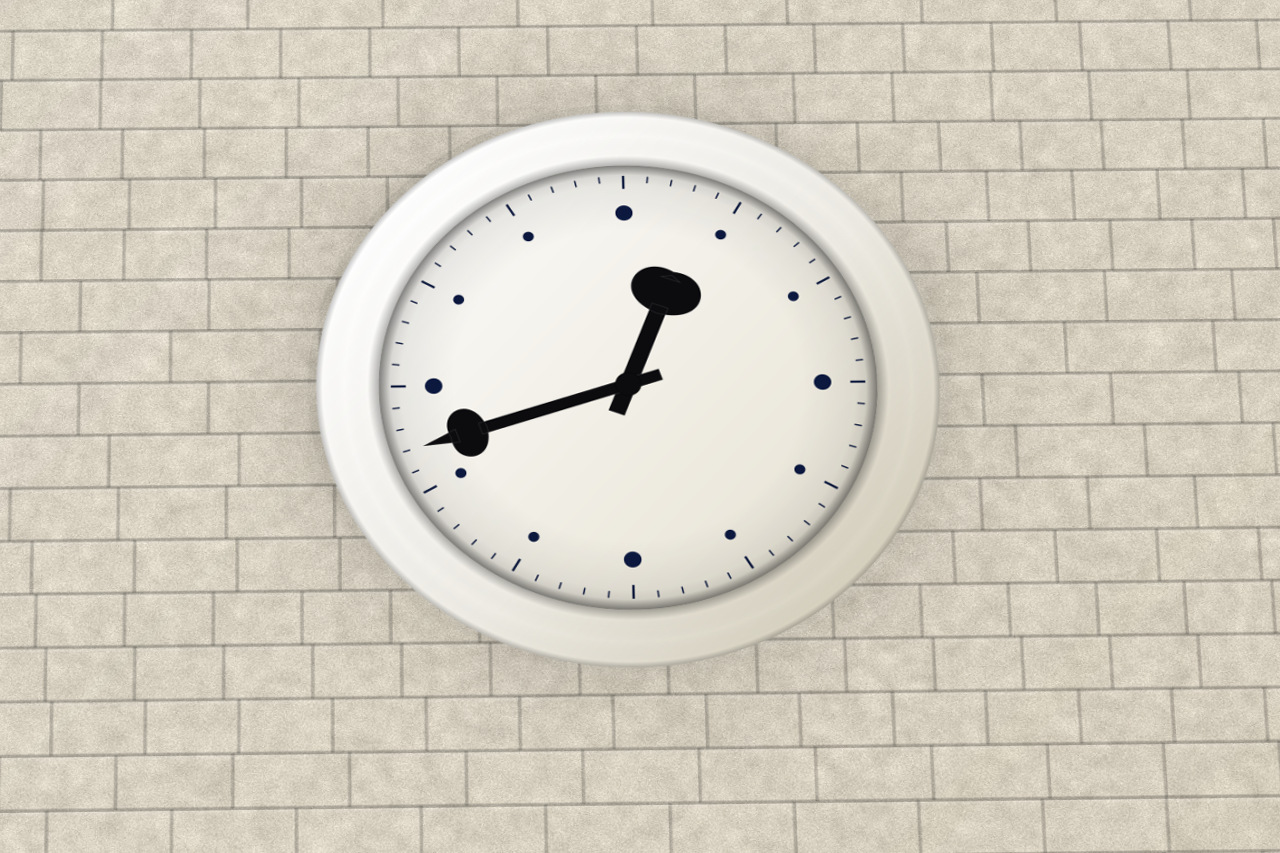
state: 12:42
